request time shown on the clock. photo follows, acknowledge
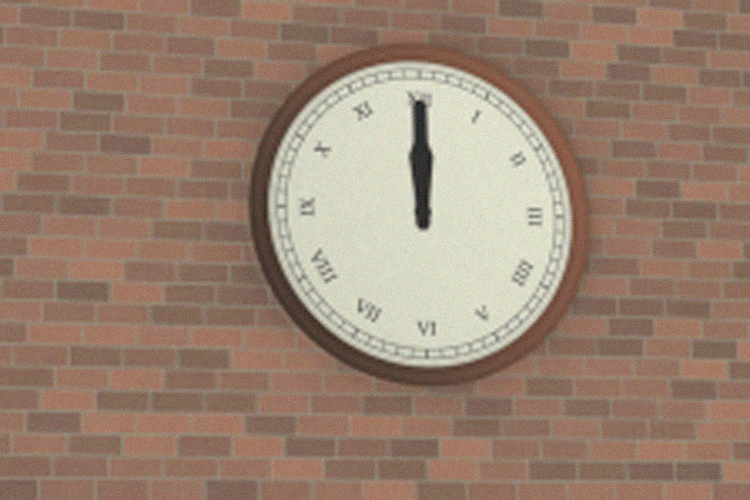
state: 12:00
